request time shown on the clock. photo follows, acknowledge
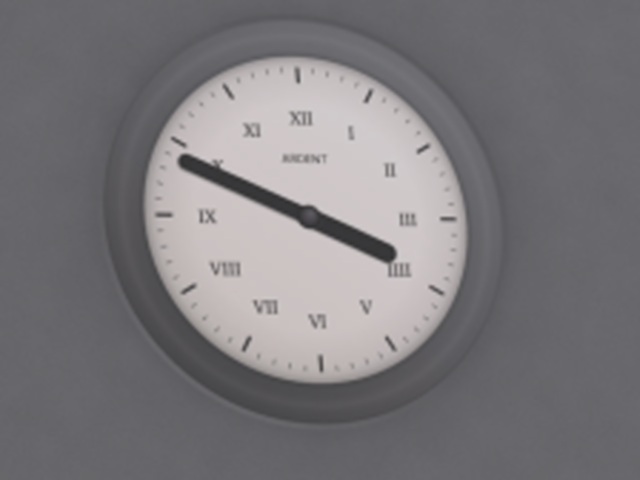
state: 3:49
